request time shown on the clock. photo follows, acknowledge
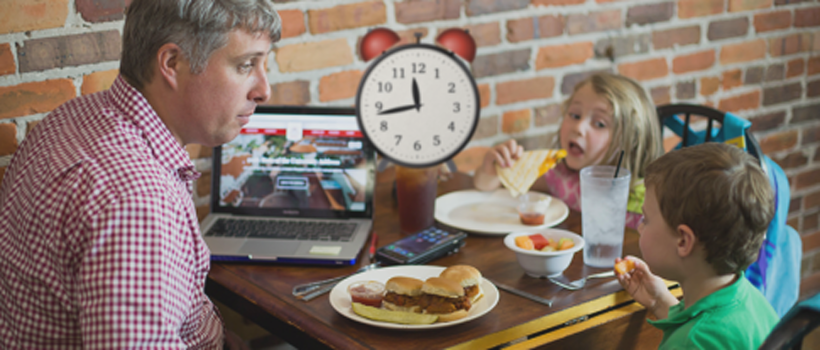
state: 11:43
